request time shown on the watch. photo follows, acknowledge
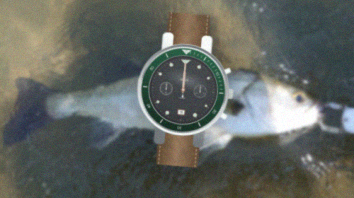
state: 12:00
